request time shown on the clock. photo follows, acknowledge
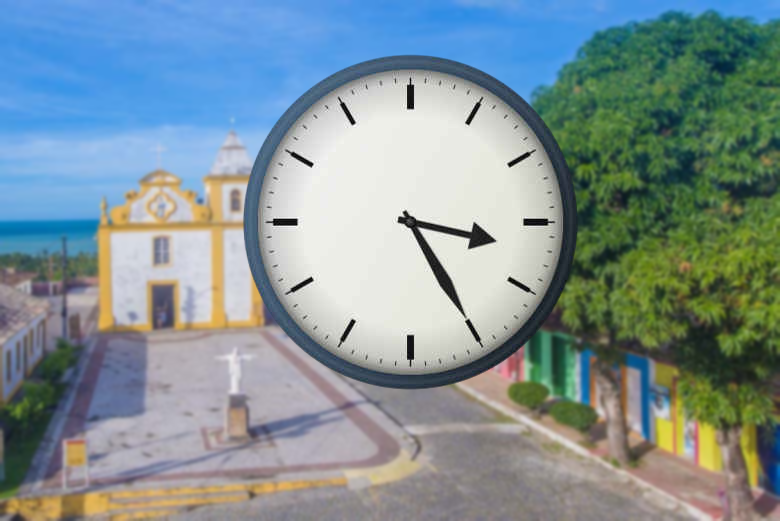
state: 3:25
